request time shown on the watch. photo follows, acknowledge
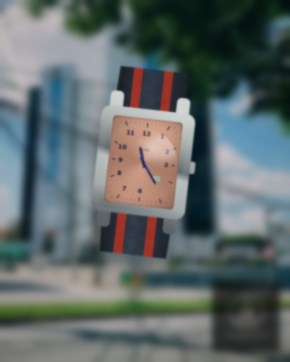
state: 11:24
